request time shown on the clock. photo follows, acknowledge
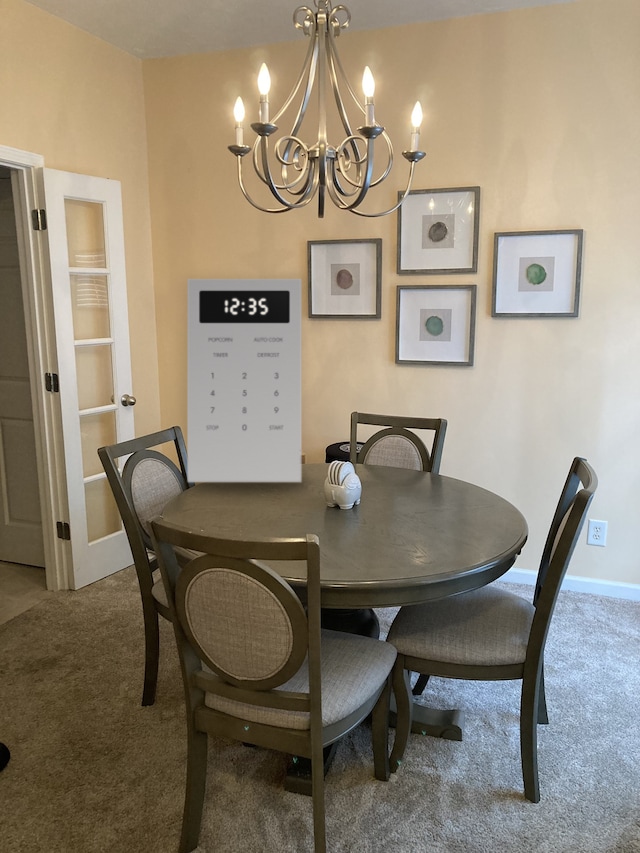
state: 12:35
